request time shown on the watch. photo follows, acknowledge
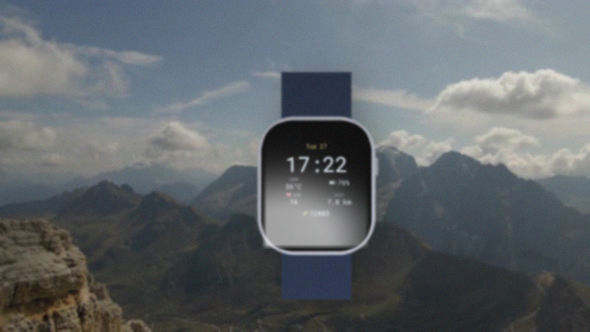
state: 17:22
